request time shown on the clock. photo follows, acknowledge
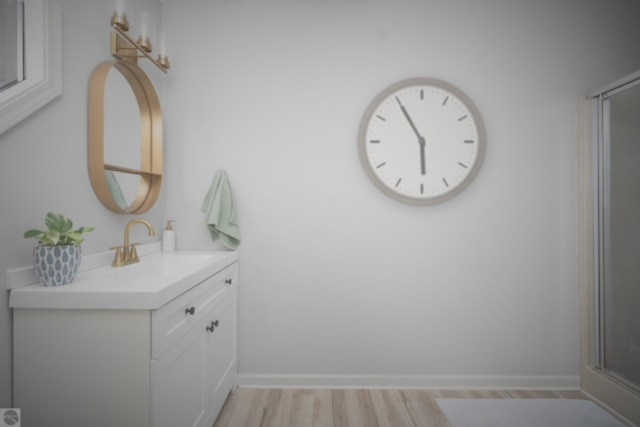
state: 5:55
